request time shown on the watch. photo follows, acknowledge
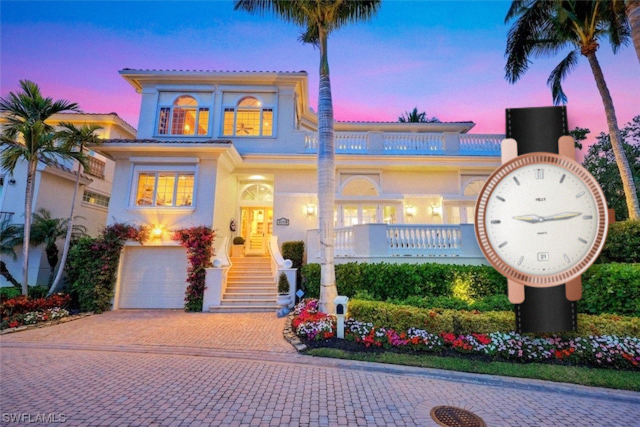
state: 9:14
